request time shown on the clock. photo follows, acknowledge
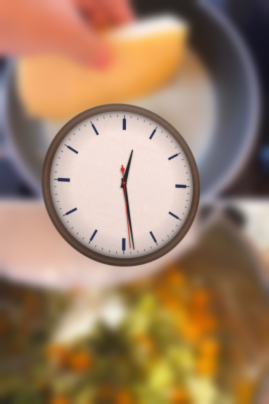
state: 12:28:29
